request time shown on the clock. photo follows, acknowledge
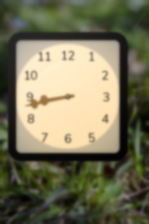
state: 8:43
